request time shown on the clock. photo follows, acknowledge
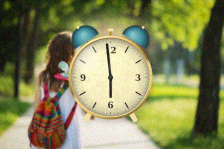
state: 5:59
